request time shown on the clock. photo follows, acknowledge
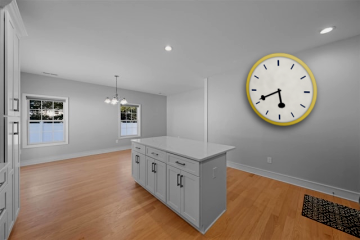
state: 5:41
